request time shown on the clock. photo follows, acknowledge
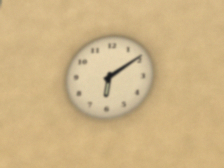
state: 6:09
